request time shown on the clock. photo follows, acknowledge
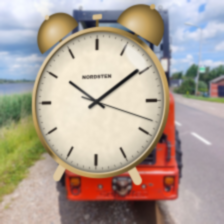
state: 10:09:18
